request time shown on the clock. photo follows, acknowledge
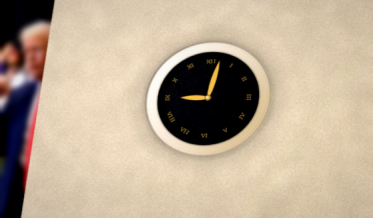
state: 9:02
